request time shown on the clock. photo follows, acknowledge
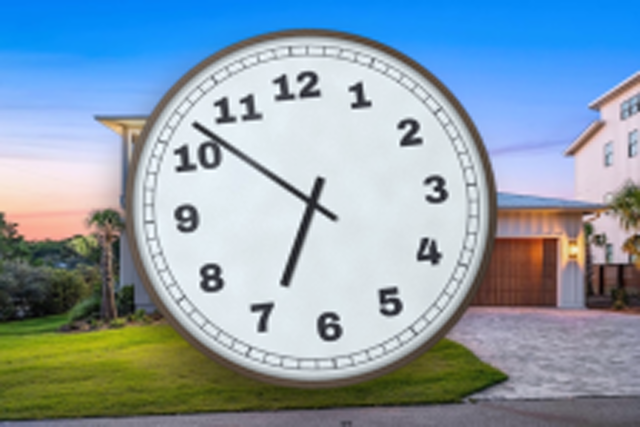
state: 6:52
